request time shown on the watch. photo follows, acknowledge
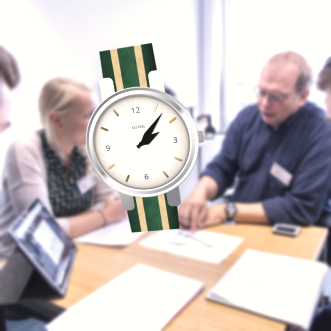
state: 2:07
